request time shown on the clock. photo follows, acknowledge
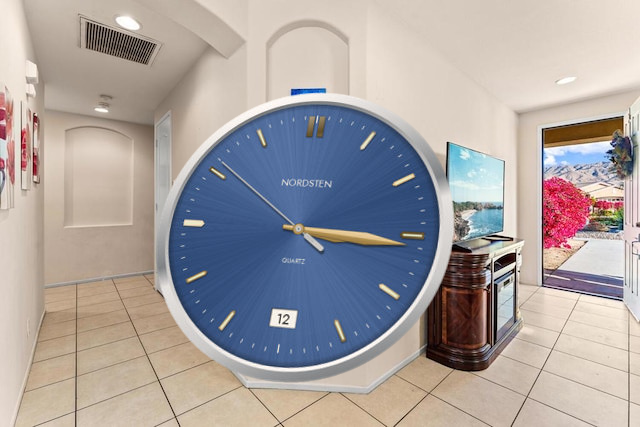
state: 3:15:51
